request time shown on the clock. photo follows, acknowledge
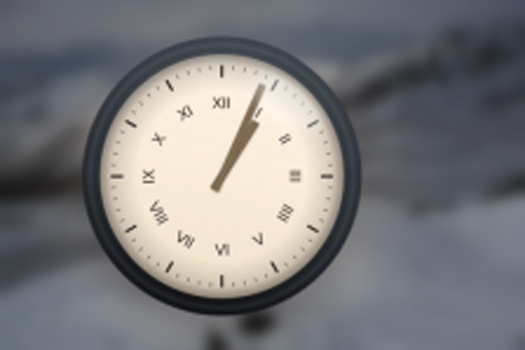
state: 1:04
